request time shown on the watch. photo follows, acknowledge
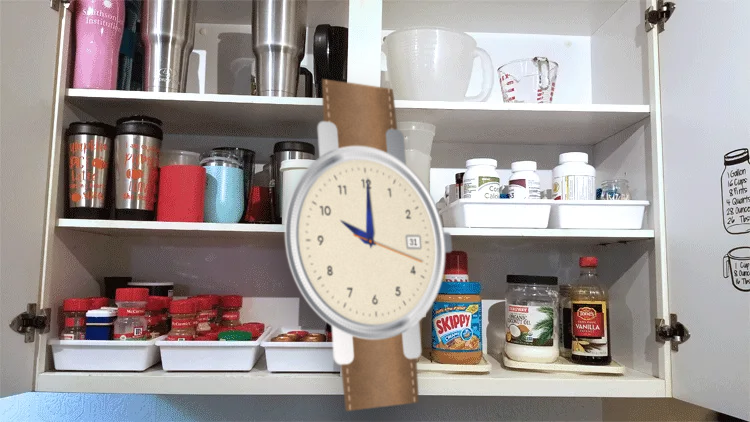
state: 10:00:18
